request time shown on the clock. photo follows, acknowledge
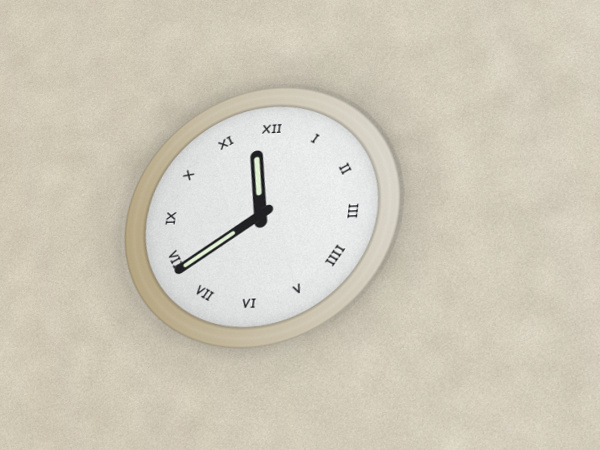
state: 11:39
